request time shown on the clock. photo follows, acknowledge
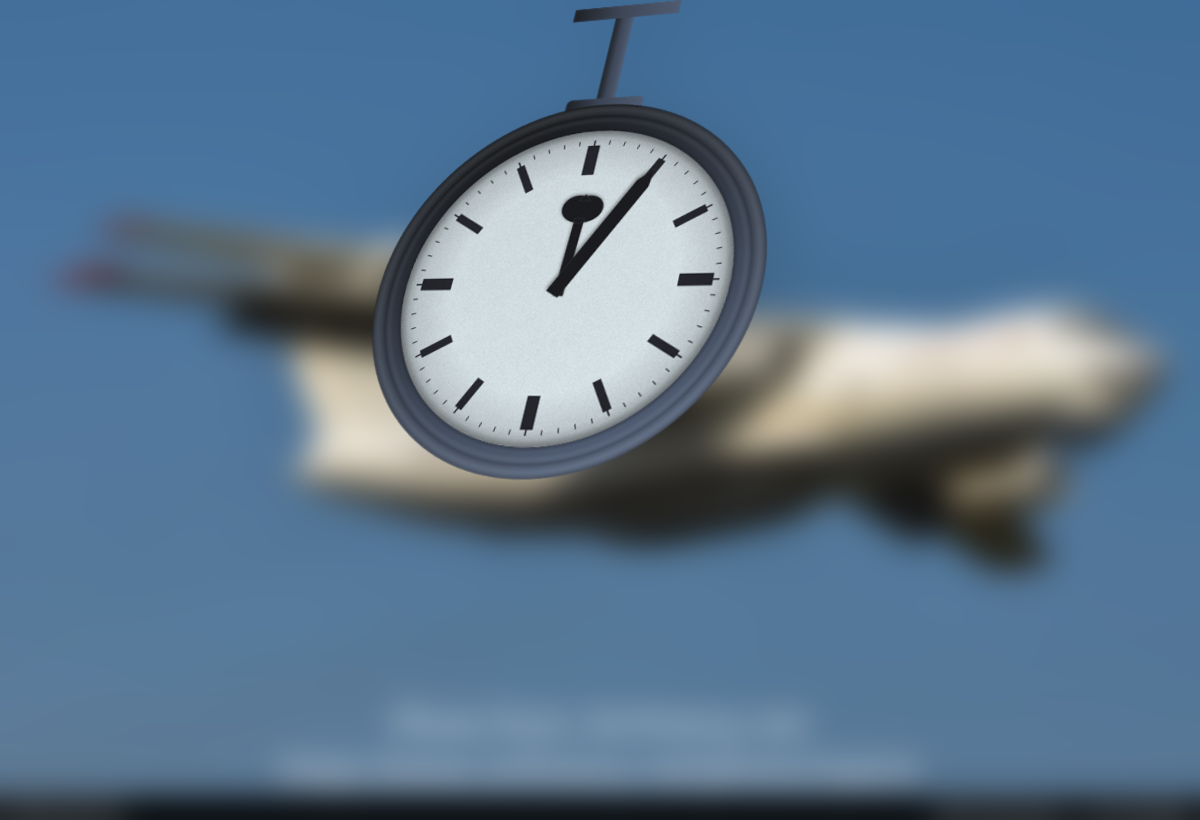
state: 12:05
